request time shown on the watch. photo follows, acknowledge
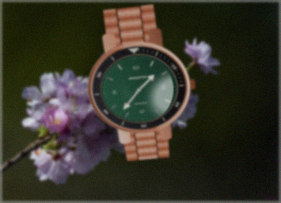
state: 1:37
